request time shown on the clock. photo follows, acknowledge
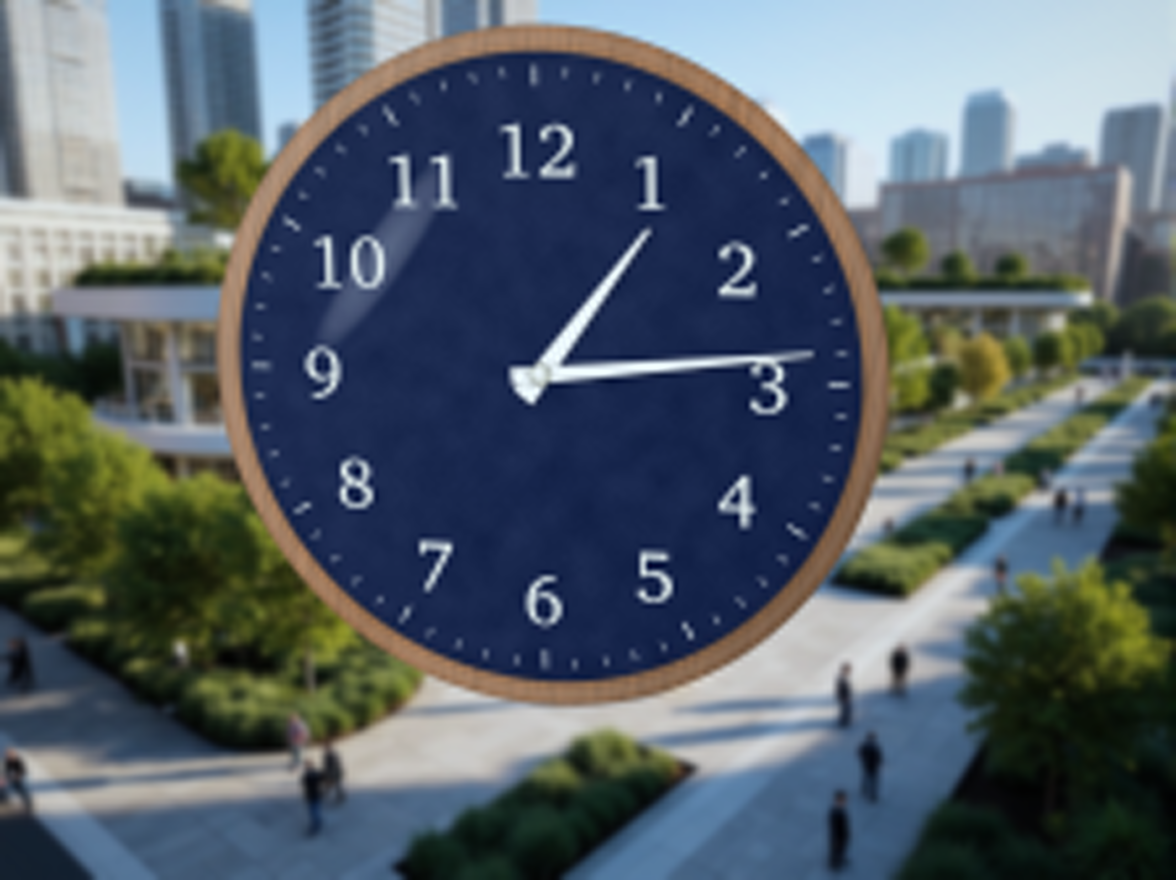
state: 1:14
